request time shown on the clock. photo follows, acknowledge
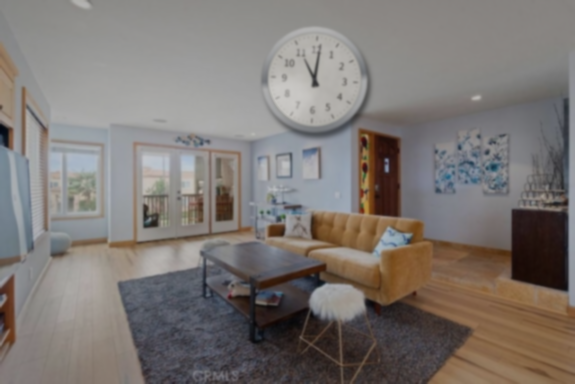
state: 11:01
